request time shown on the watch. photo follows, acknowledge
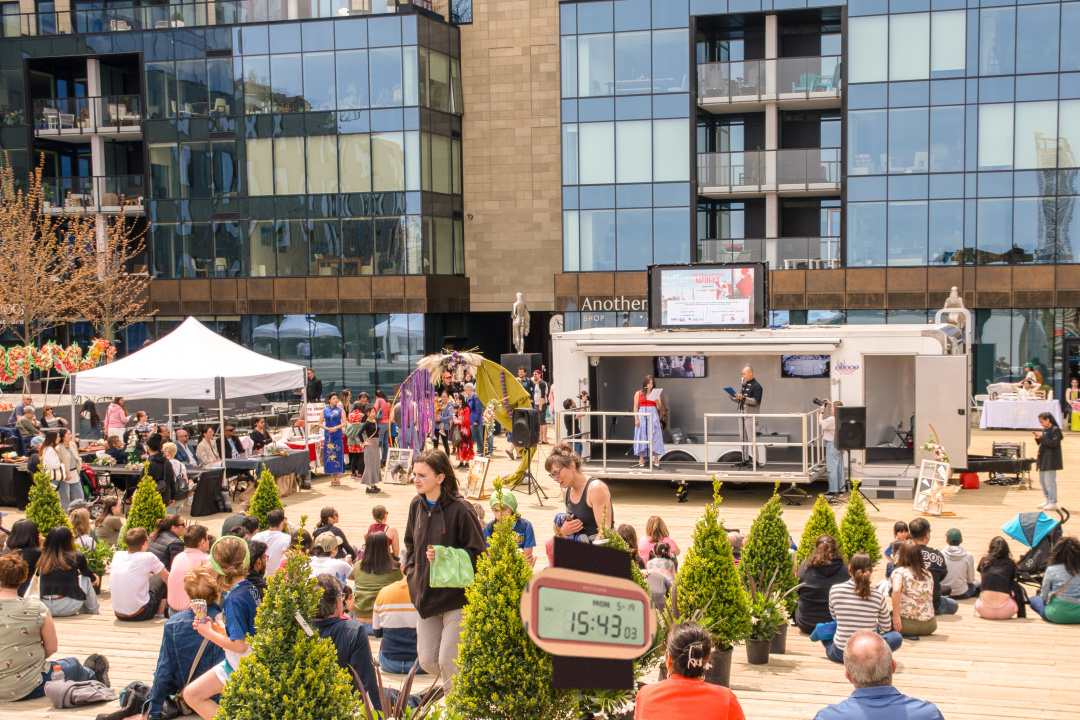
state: 15:43:03
